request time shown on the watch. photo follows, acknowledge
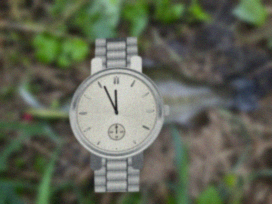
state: 11:56
